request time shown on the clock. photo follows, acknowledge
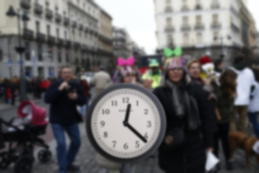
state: 12:22
